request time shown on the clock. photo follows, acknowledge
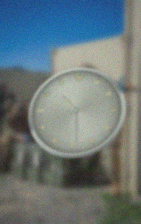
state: 10:29
